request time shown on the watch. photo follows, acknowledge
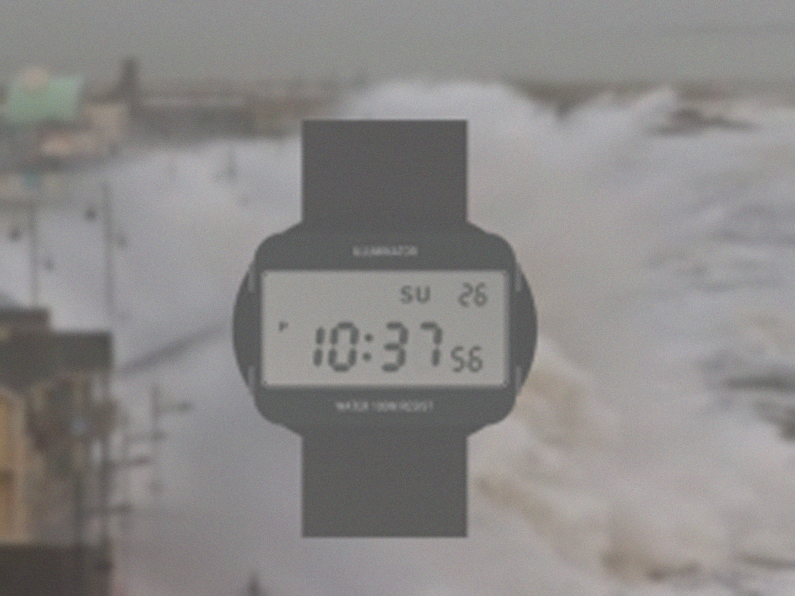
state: 10:37:56
